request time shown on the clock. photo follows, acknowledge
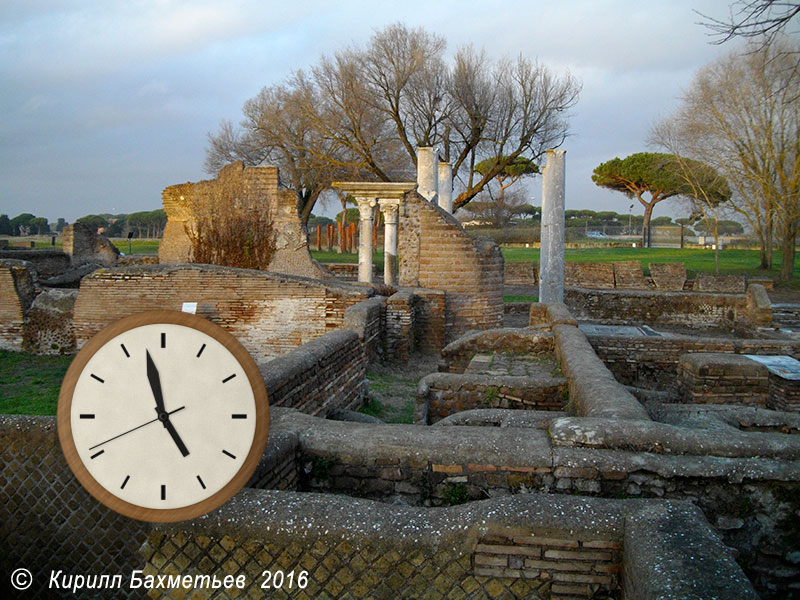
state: 4:57:41
